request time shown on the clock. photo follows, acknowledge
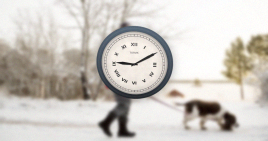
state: 9:10
